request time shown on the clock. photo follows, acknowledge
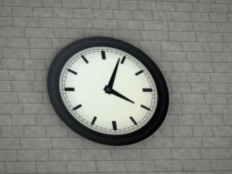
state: 4:04
